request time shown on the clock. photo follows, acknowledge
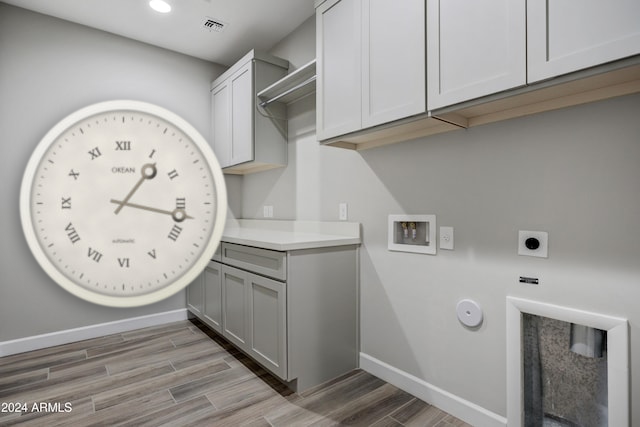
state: 1:17
